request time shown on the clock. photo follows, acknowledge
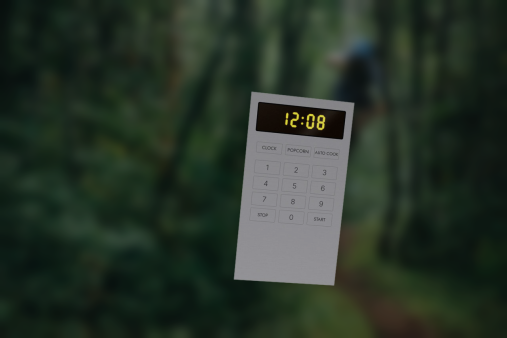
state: 12:08
